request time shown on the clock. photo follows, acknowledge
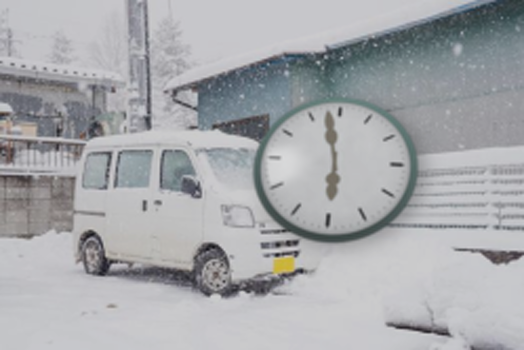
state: 5:58
